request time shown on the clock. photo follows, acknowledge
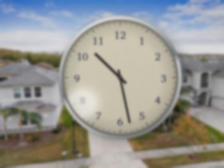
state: 10:28
